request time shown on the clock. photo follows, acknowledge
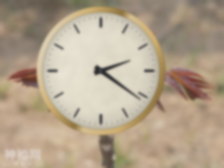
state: 2:21
